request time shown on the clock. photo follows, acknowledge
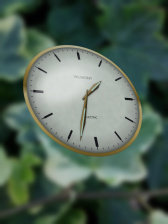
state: 1:33
